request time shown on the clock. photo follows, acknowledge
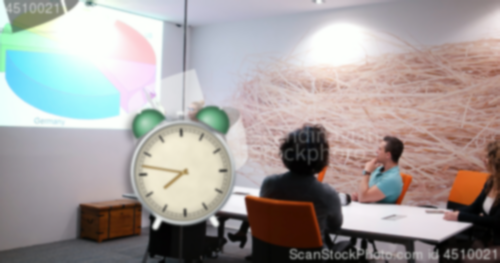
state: 7:47
